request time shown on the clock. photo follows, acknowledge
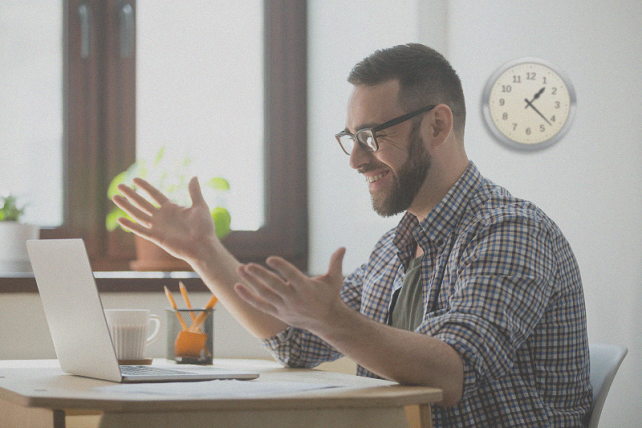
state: 1:22
